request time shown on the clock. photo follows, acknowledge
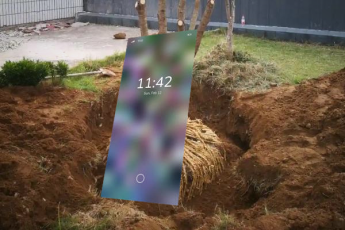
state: 11:42
